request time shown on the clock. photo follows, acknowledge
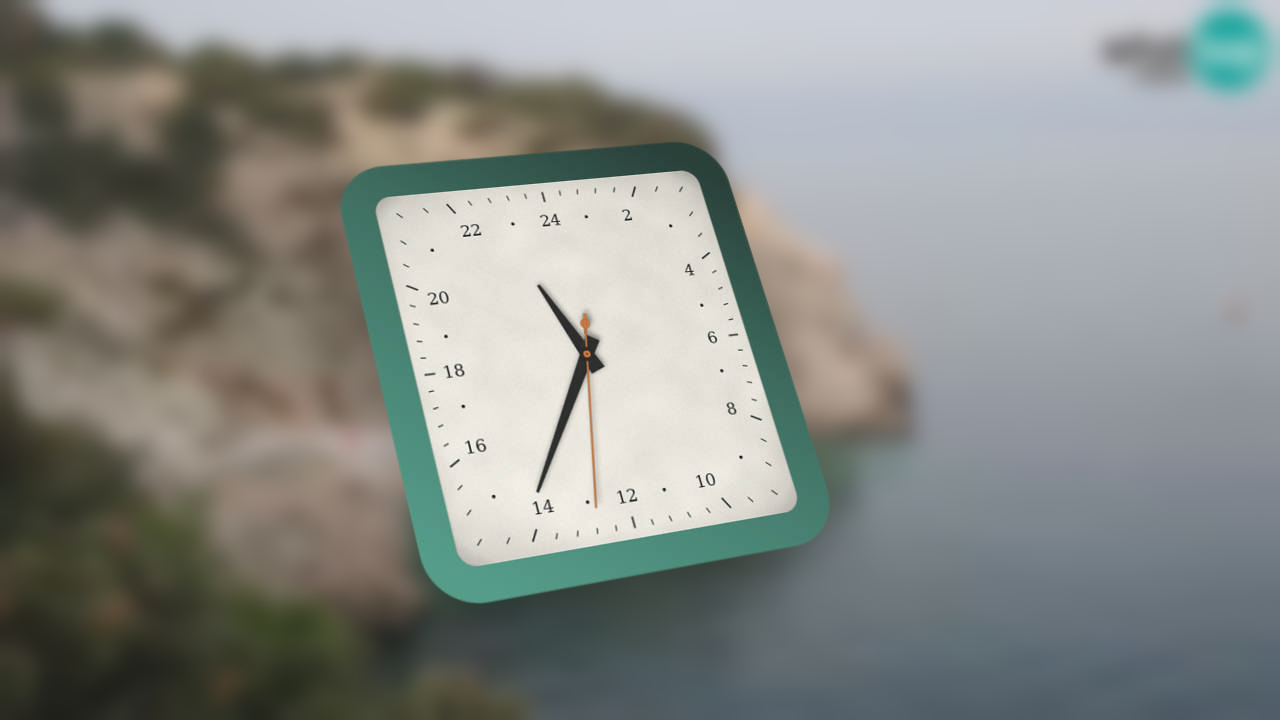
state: 22:35:32
